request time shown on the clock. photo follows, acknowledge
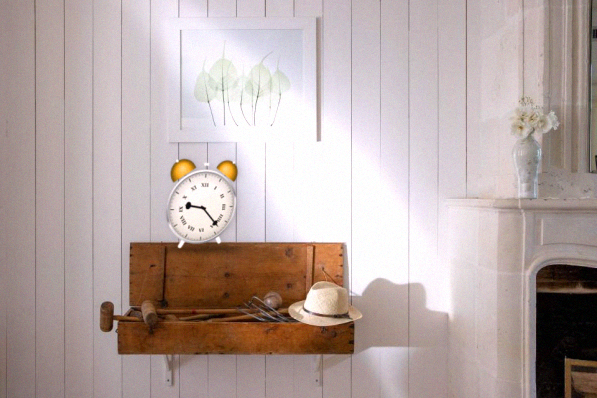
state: 9:23
